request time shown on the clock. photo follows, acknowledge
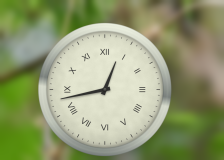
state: 12:43
